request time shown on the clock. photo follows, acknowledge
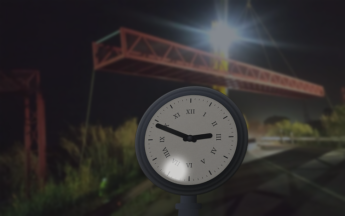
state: 2:49
